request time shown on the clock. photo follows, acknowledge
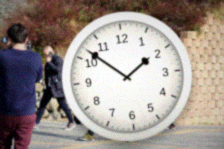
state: 1:52
